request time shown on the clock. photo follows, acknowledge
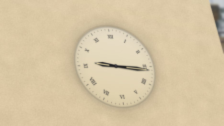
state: 9:16
